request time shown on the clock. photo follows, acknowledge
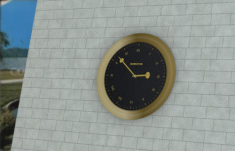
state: 2:52
